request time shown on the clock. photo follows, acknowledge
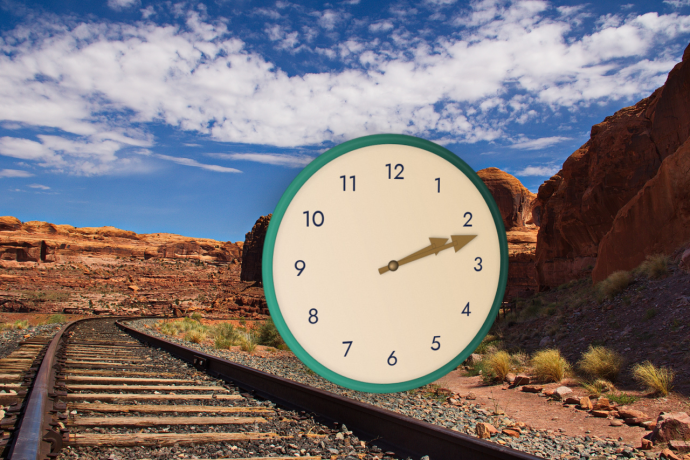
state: 2:12
